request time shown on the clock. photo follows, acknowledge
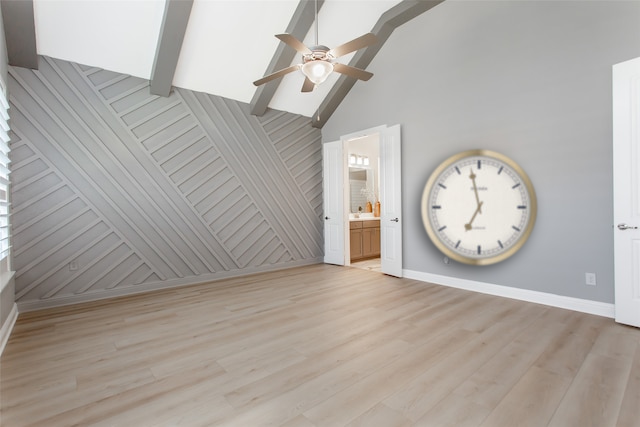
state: 6:58
